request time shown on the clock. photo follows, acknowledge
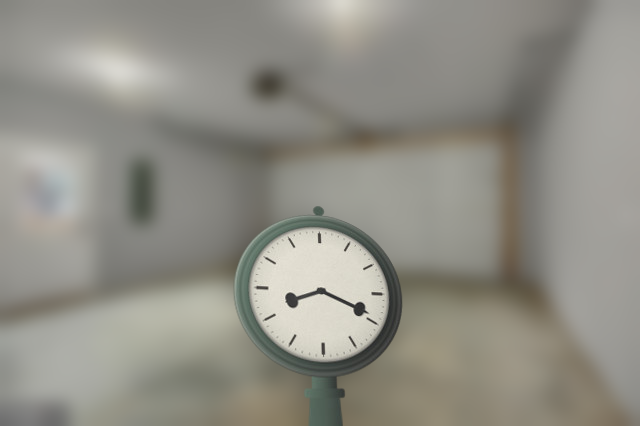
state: 8:19
